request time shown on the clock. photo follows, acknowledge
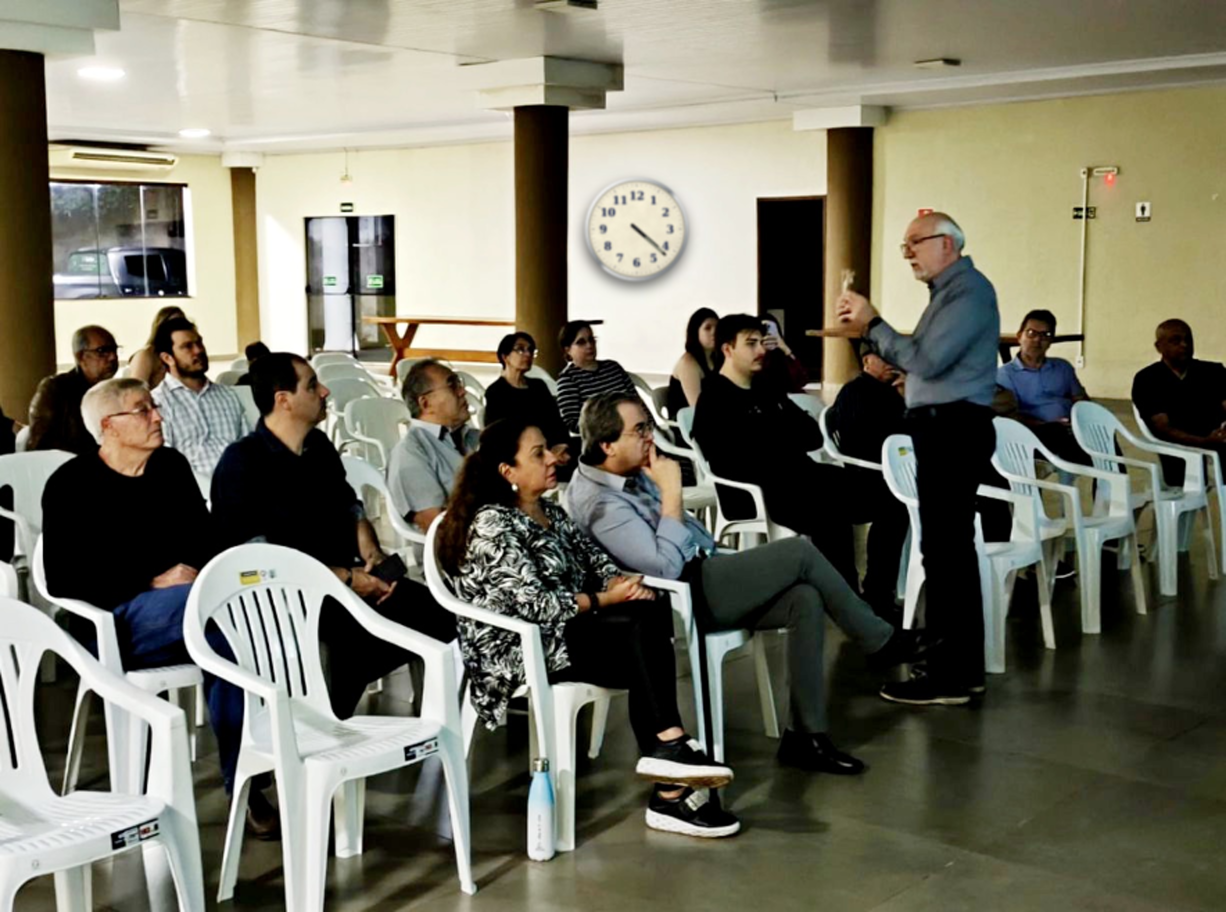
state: 4:22
